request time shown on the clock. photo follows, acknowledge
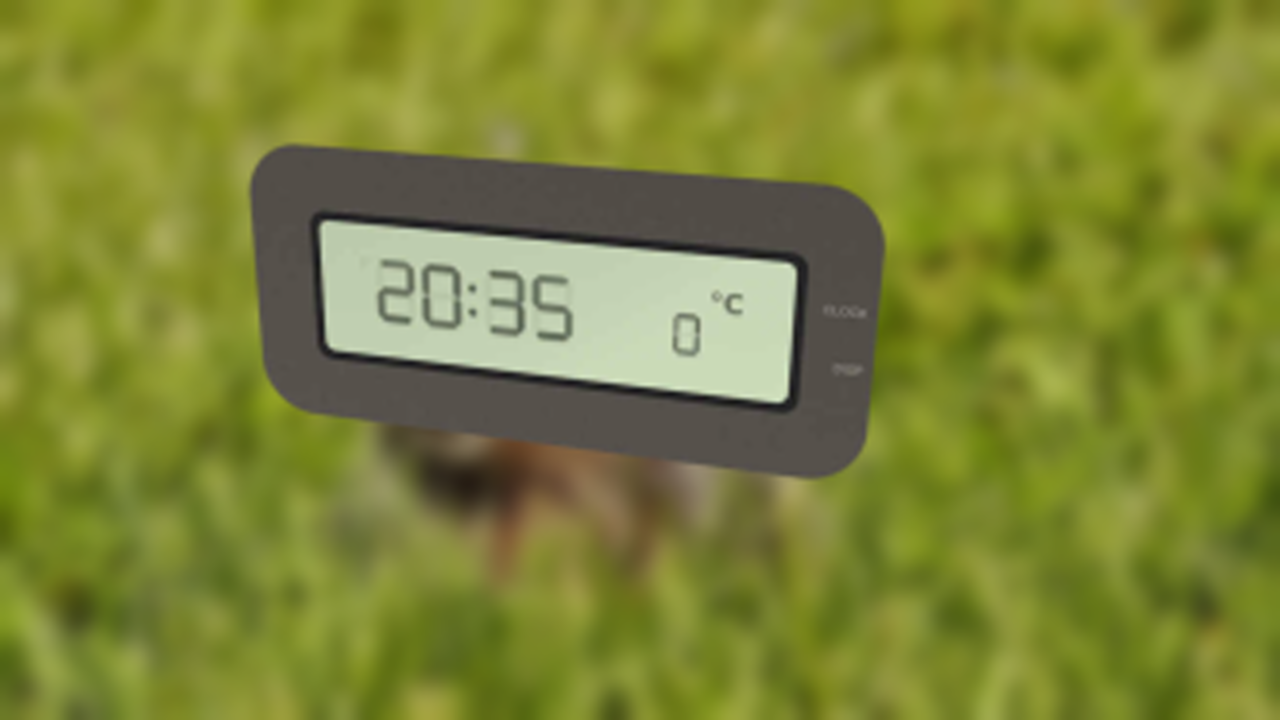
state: 20:35
